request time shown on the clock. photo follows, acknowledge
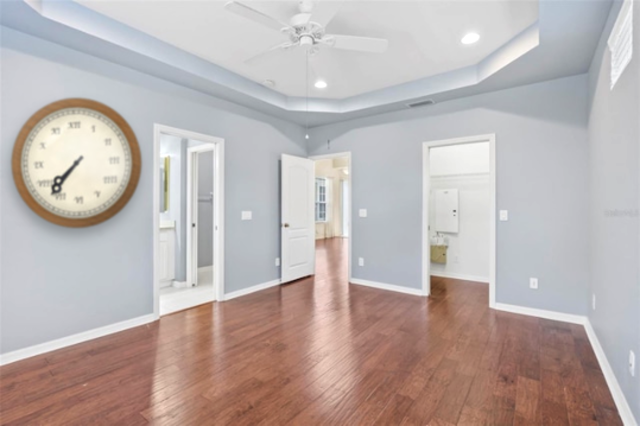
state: 7:37
